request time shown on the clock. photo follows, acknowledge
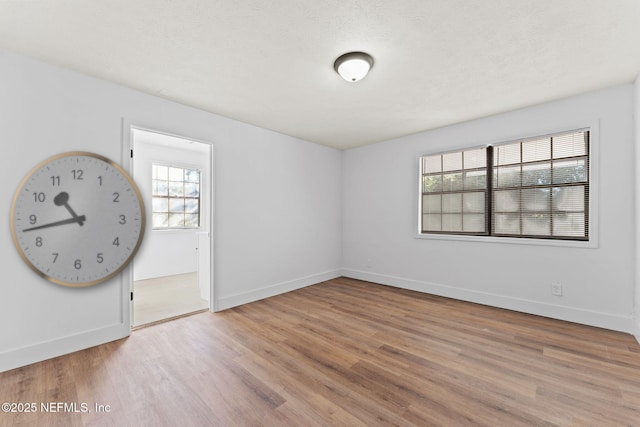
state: 10:43
